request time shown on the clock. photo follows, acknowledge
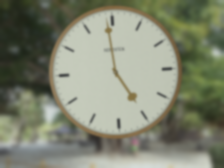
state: 4:59
